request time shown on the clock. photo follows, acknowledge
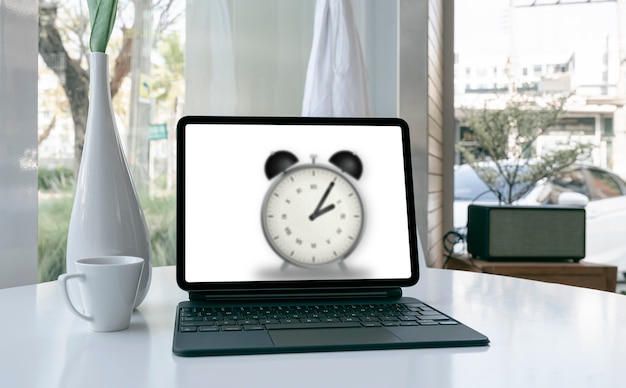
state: 2:05
